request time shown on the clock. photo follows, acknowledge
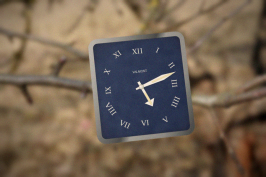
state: 5:12
